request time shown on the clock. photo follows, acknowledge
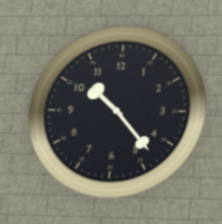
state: 10:23
